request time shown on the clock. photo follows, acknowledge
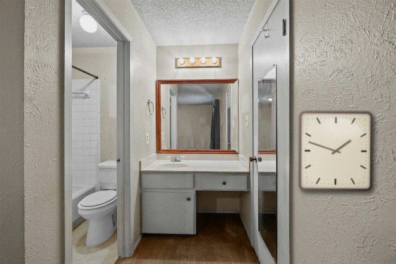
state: 1:48
